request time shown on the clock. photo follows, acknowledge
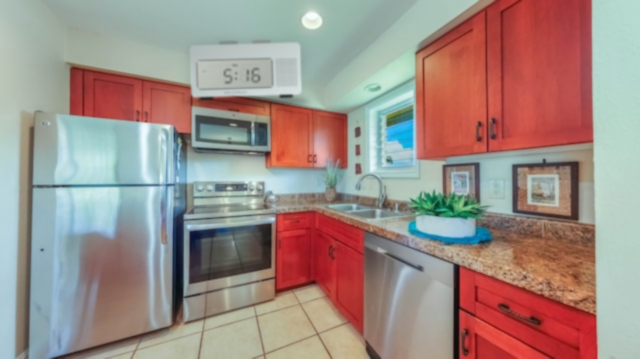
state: 5:16
